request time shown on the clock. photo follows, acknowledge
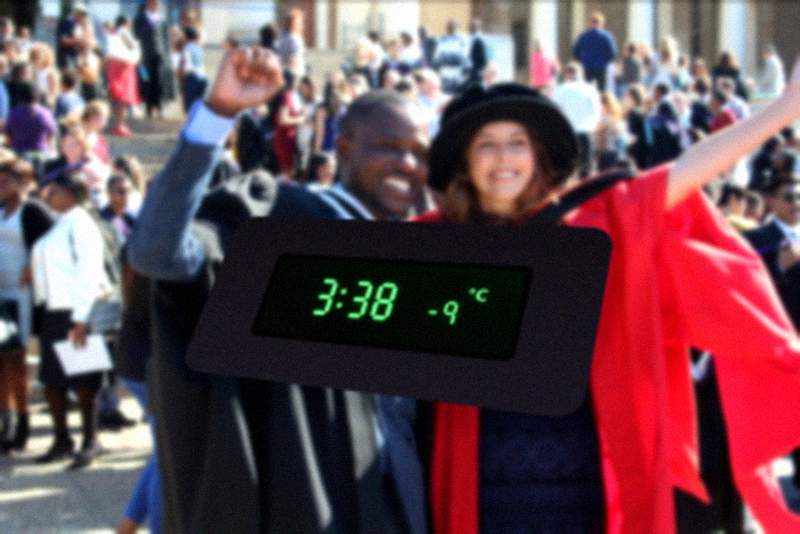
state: 3:38
